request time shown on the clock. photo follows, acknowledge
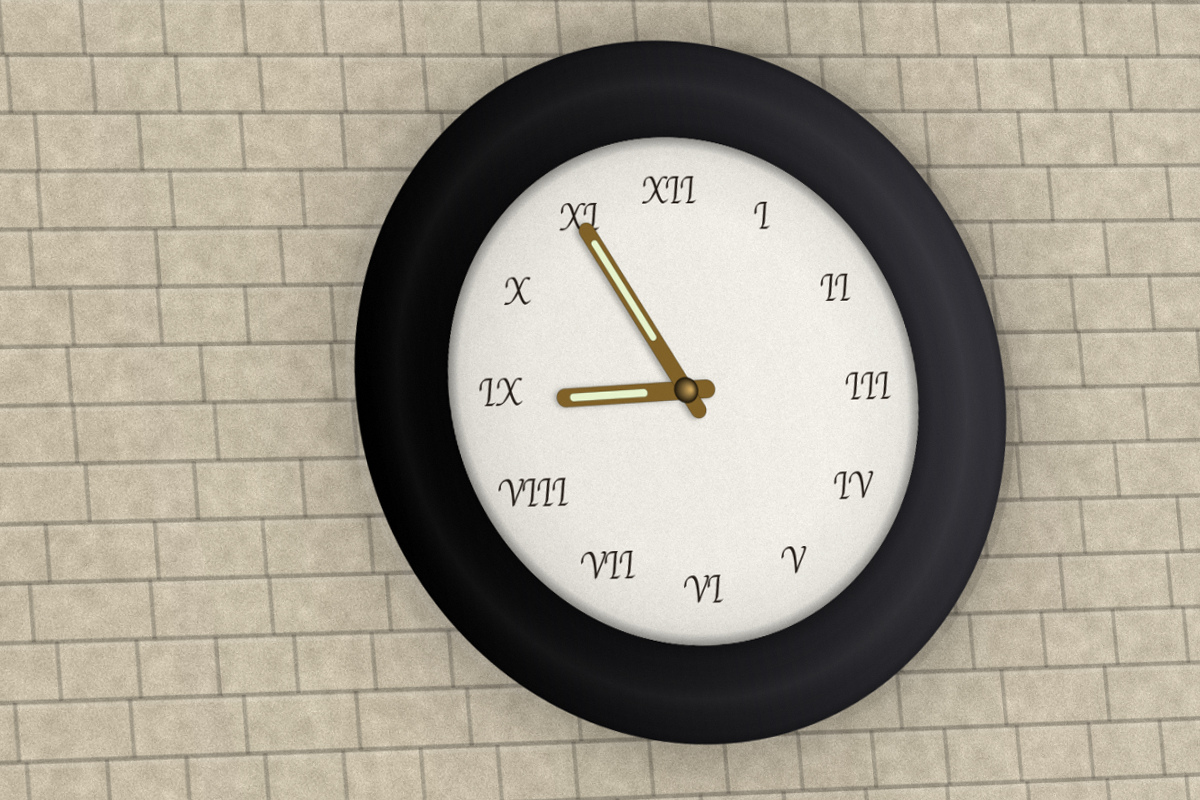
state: 8:55
